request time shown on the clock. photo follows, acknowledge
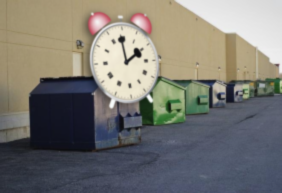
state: 1:59
